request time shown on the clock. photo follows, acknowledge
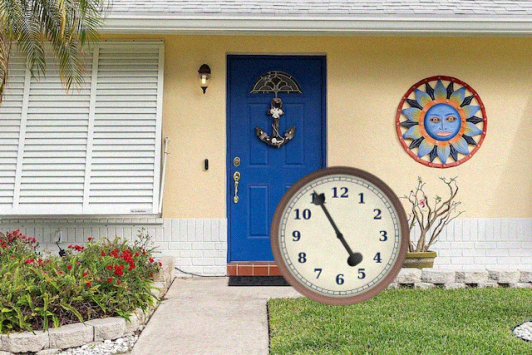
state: 4:55
